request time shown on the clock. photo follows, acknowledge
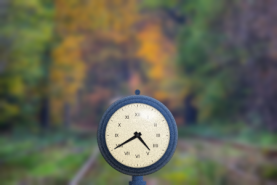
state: 4:40
